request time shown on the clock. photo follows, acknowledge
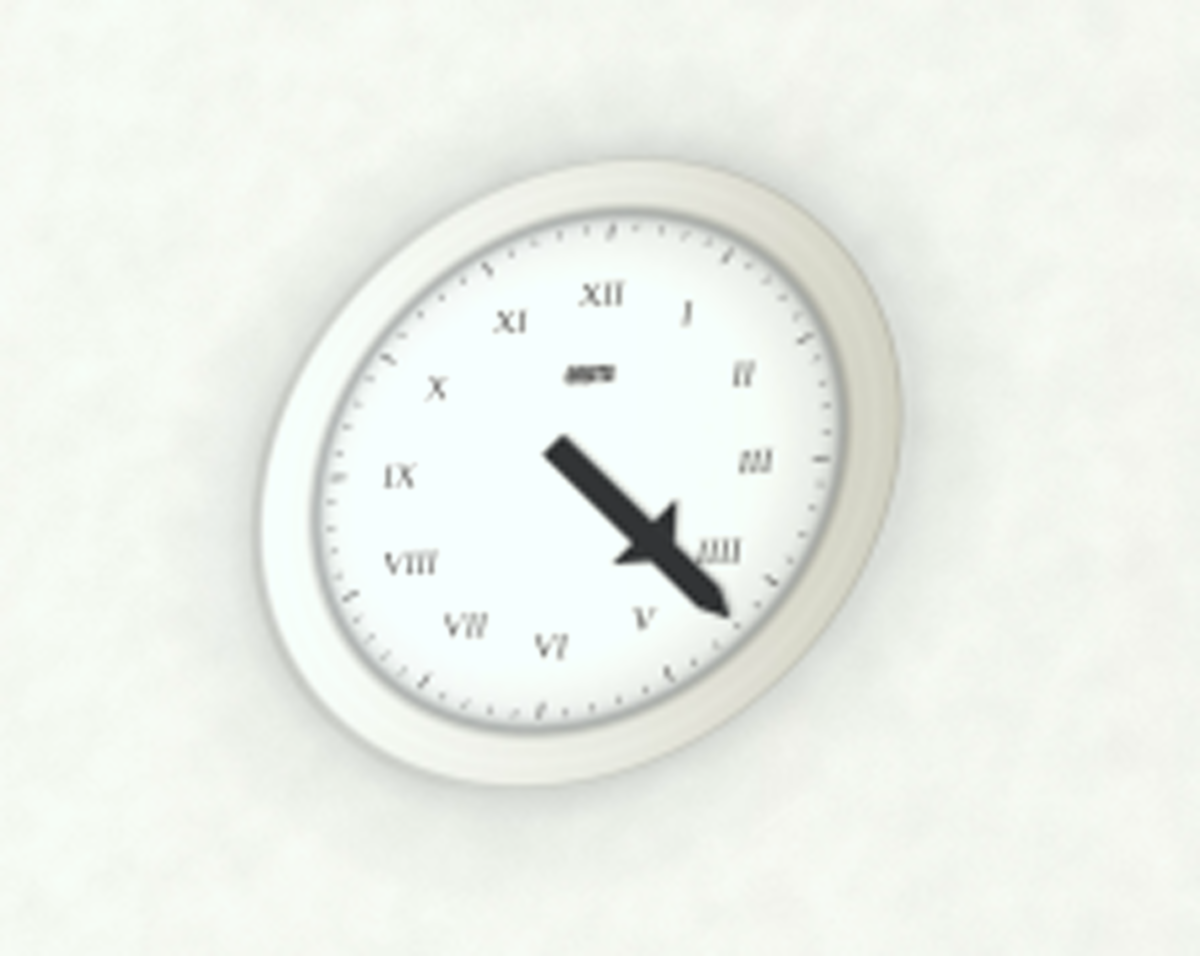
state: 4:22
